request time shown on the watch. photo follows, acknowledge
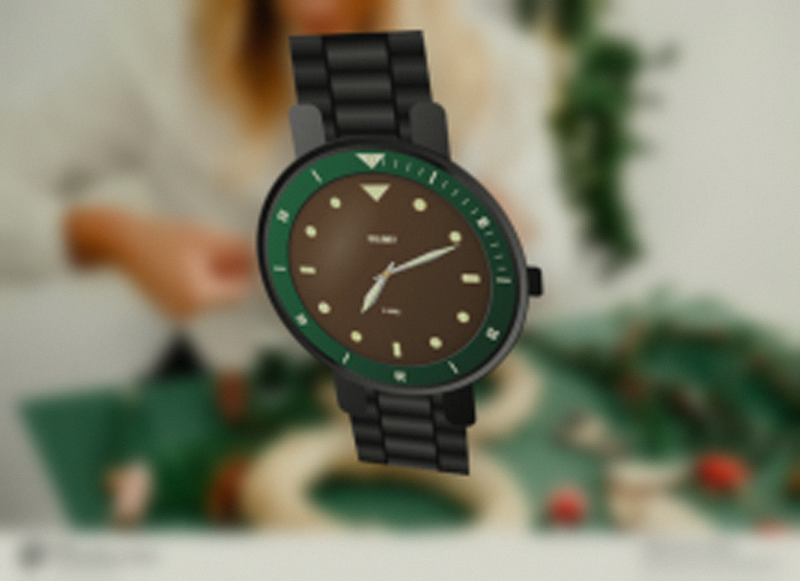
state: 7:11
